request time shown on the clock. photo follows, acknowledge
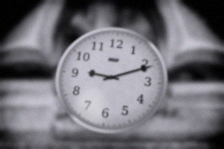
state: 9:11
